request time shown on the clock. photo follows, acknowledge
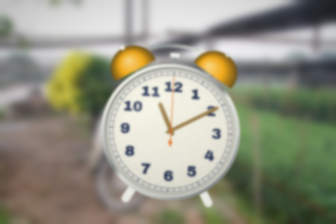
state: 11:10:00
